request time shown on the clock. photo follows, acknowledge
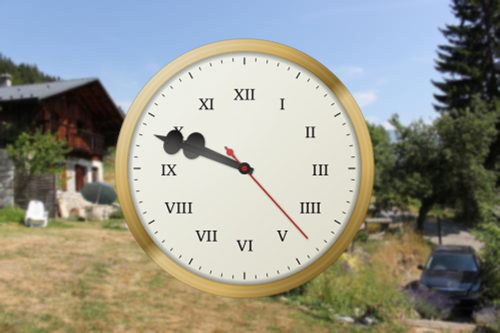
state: 9:48:23
